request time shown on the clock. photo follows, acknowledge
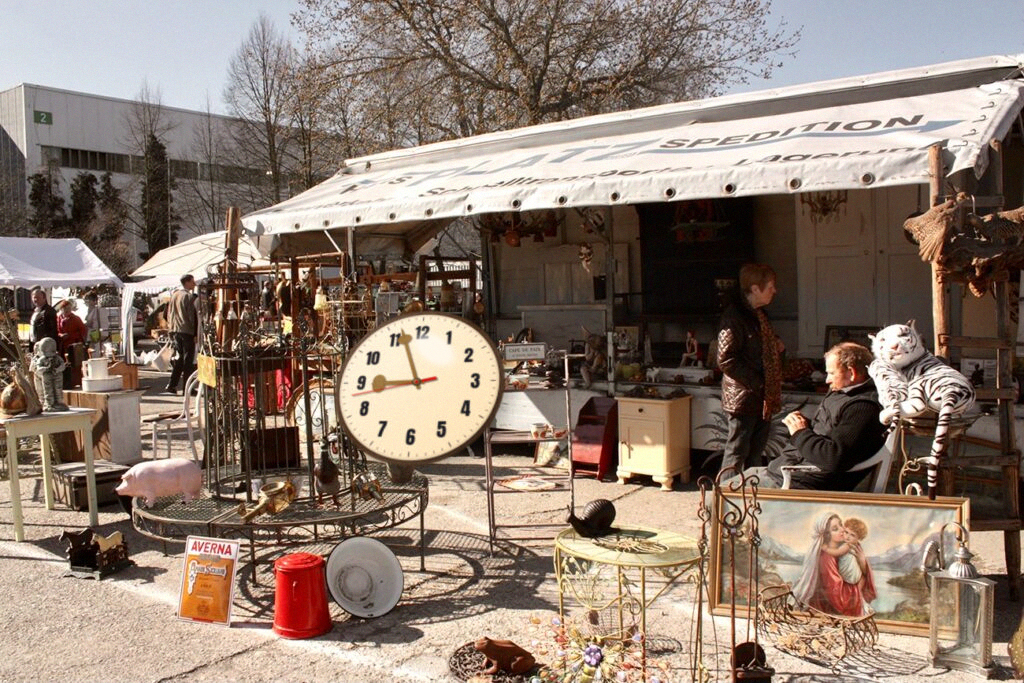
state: 8:56:43
